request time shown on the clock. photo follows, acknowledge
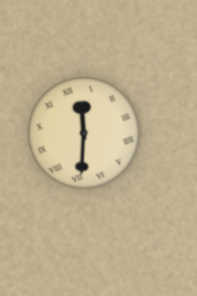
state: 12:34
